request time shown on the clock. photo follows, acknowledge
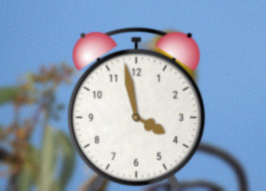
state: 3:58
